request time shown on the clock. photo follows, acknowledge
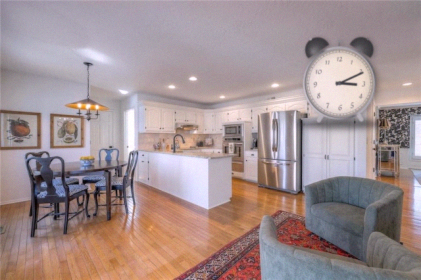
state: 3:11
